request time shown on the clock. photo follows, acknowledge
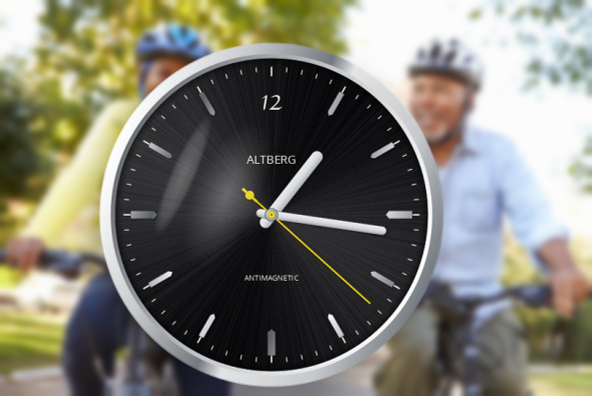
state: 1:16:22
